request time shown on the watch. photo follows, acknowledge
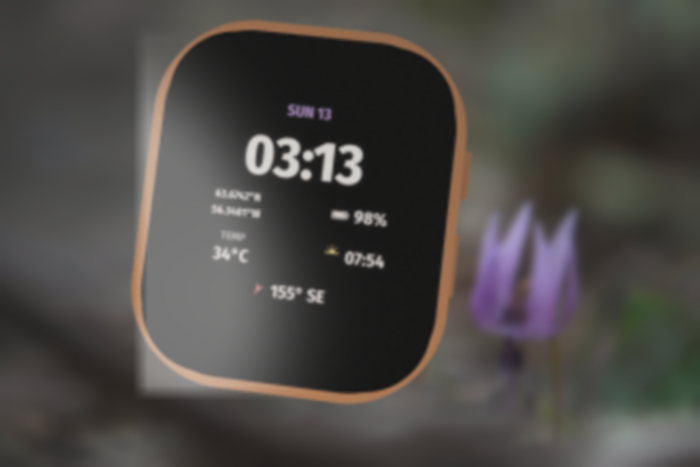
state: 3:13
